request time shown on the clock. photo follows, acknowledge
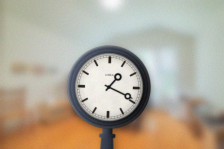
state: 1:19
